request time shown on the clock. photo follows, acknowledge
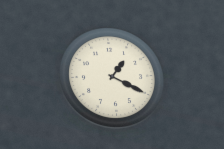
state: 1:20
